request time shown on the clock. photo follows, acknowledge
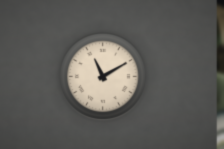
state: 11:10
